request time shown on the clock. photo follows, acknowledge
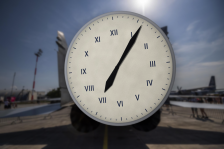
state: 7:06
